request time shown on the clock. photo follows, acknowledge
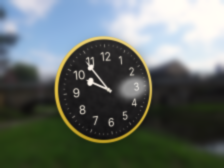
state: 9:54
